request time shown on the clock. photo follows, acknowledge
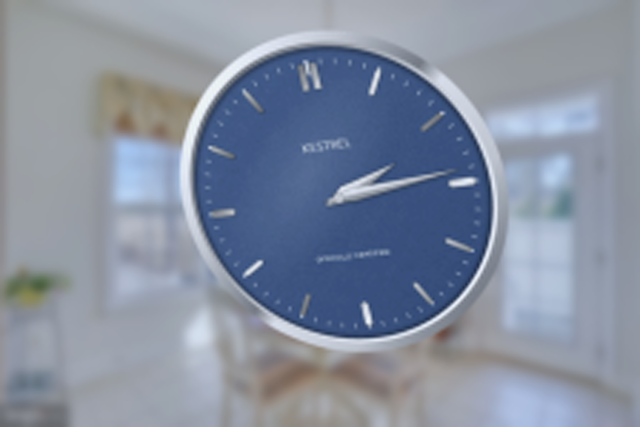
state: 2:14
